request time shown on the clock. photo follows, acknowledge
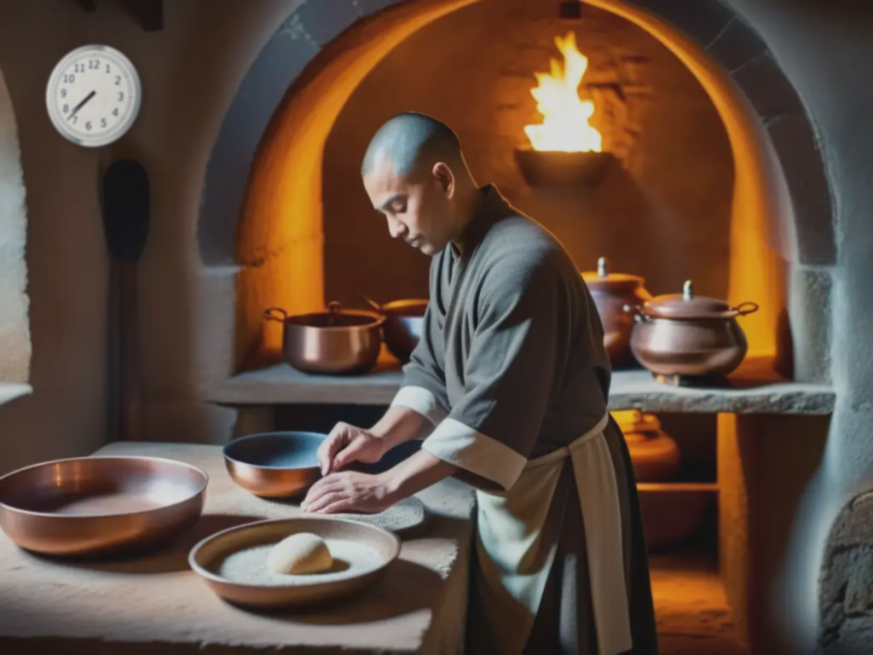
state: 7:37
